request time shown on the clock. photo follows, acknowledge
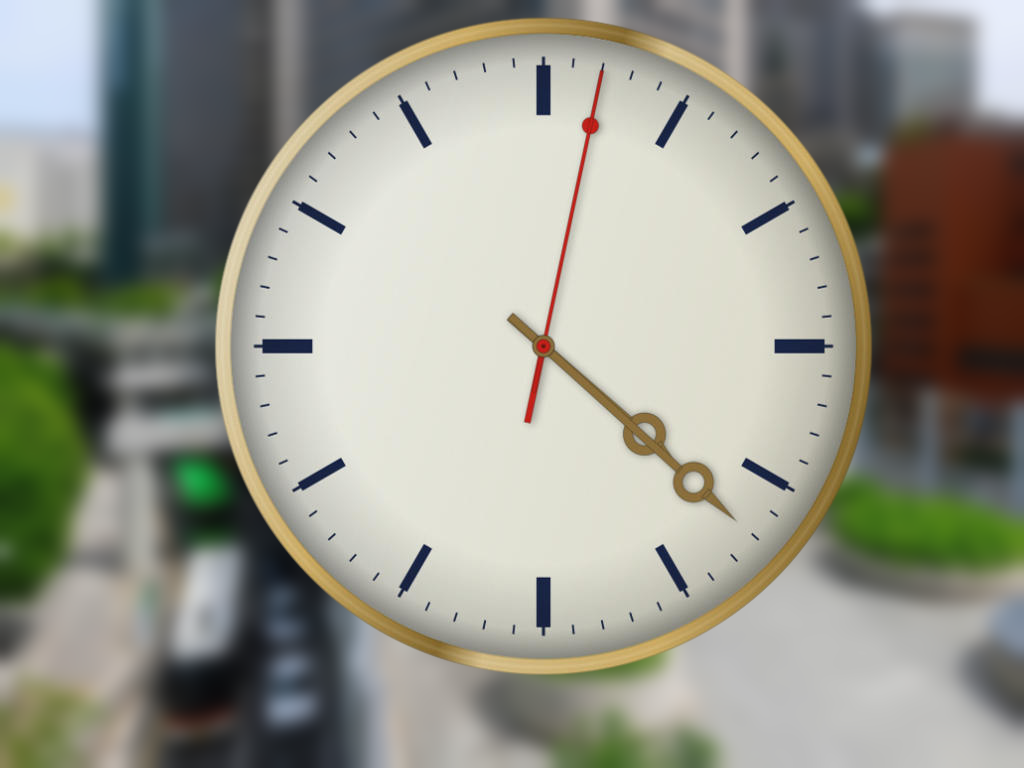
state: 4:22:02
